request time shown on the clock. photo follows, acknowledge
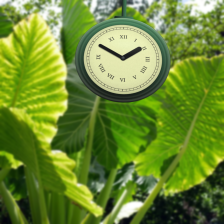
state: 1:50
